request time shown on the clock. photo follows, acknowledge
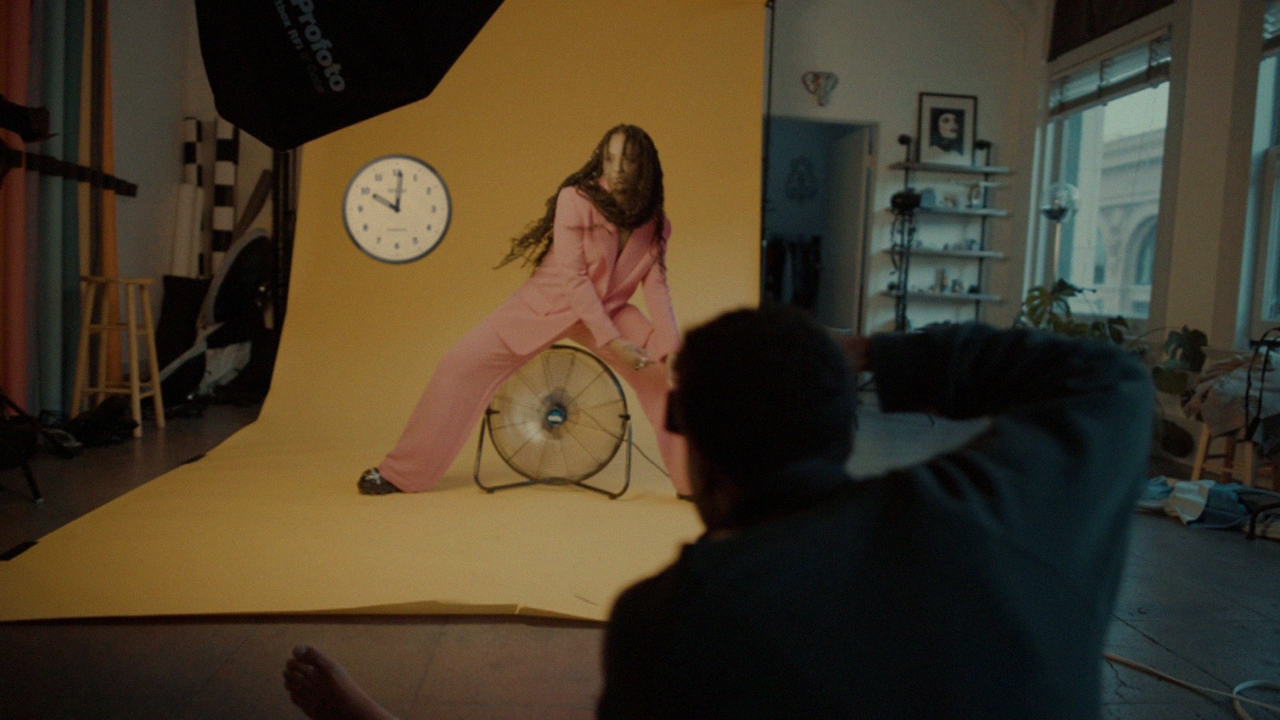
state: 10:01
